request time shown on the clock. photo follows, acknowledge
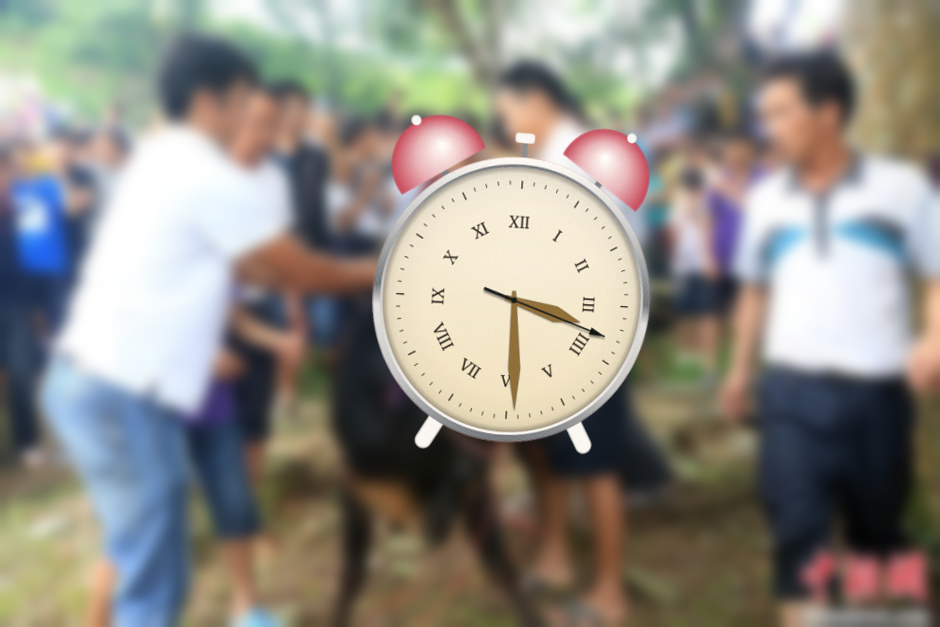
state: 3:29:18
